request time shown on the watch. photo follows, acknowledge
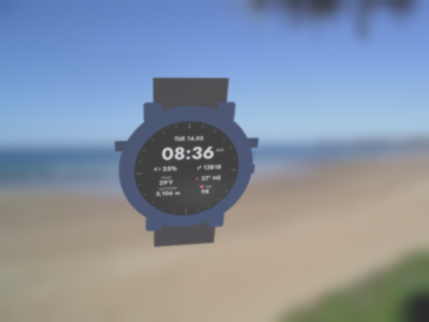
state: 8:36
